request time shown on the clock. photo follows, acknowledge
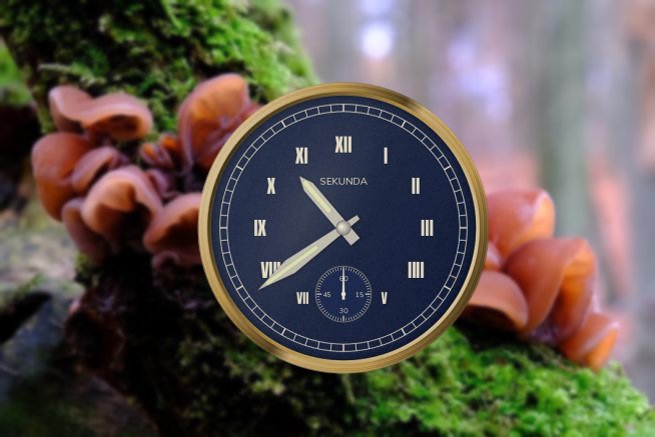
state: 10:39
